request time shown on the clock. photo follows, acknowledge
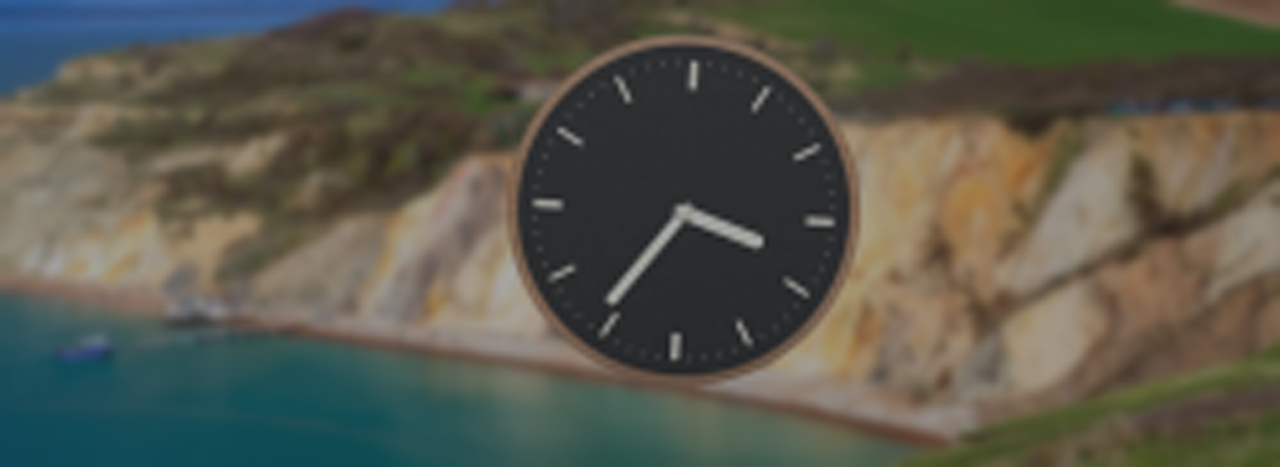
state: 3:36
